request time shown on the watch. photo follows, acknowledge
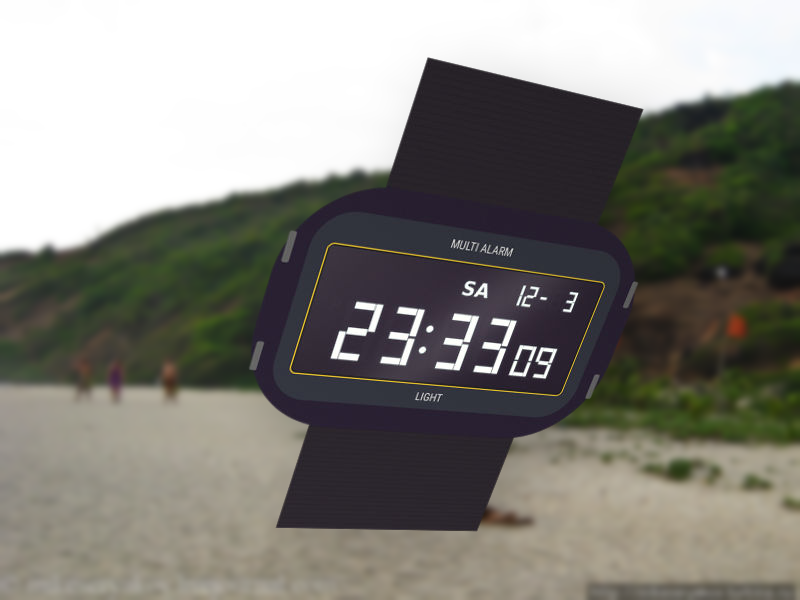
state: 23:33:09
